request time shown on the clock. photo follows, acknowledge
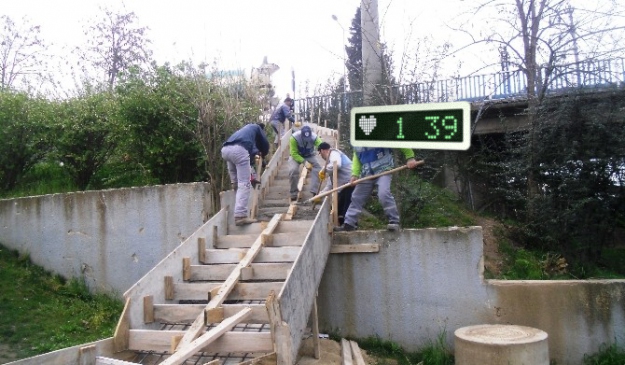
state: 1:39
